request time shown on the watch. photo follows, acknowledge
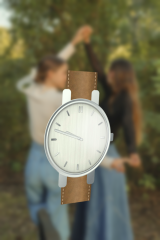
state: 9:48
